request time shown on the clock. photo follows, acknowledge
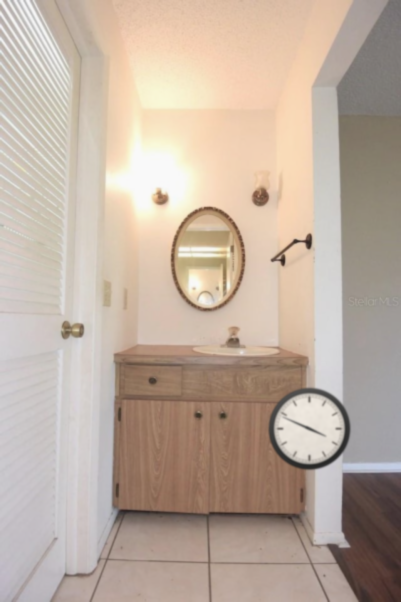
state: 3:49
